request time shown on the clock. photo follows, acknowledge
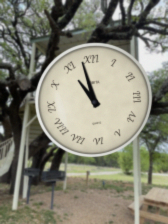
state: 10:58
